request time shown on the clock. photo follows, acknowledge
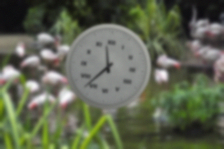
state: 11:37
